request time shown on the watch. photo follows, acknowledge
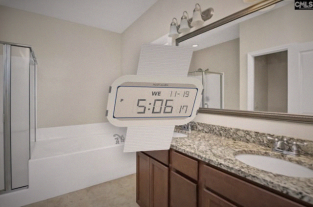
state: 5:06:17
